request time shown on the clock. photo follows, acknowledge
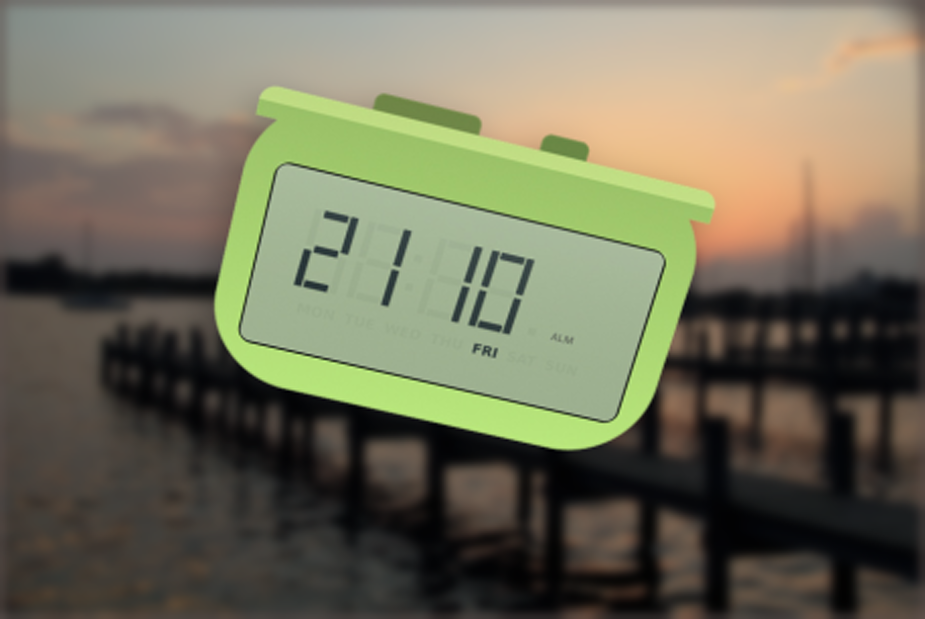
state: 21:10
